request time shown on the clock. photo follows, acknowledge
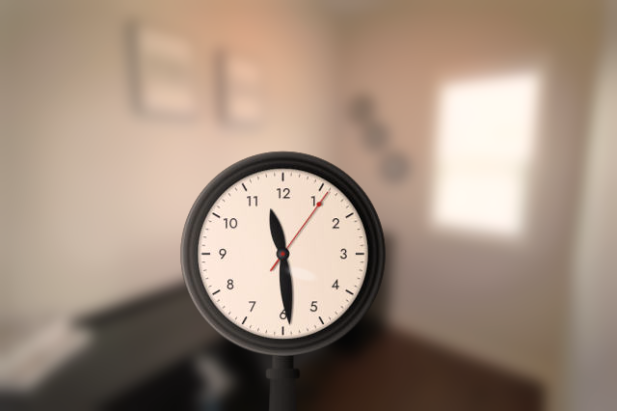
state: 11:29:06
